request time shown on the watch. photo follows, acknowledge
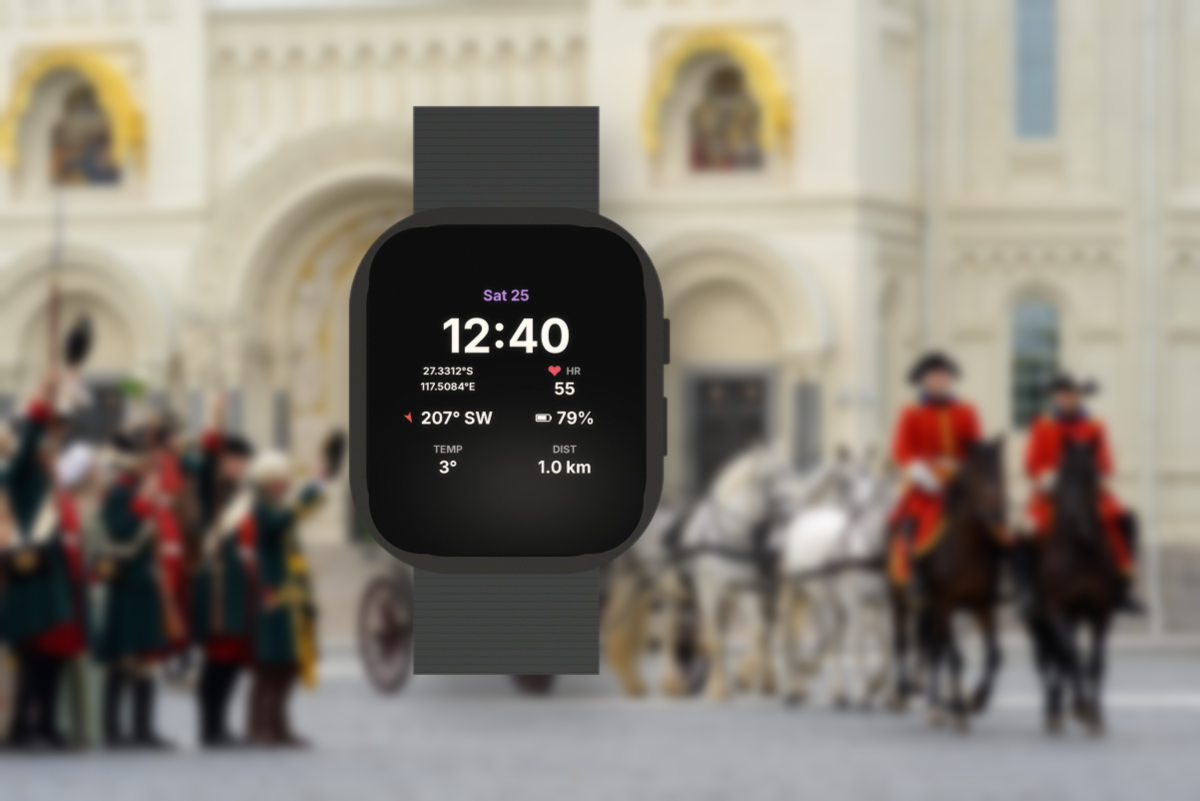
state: 12:40
